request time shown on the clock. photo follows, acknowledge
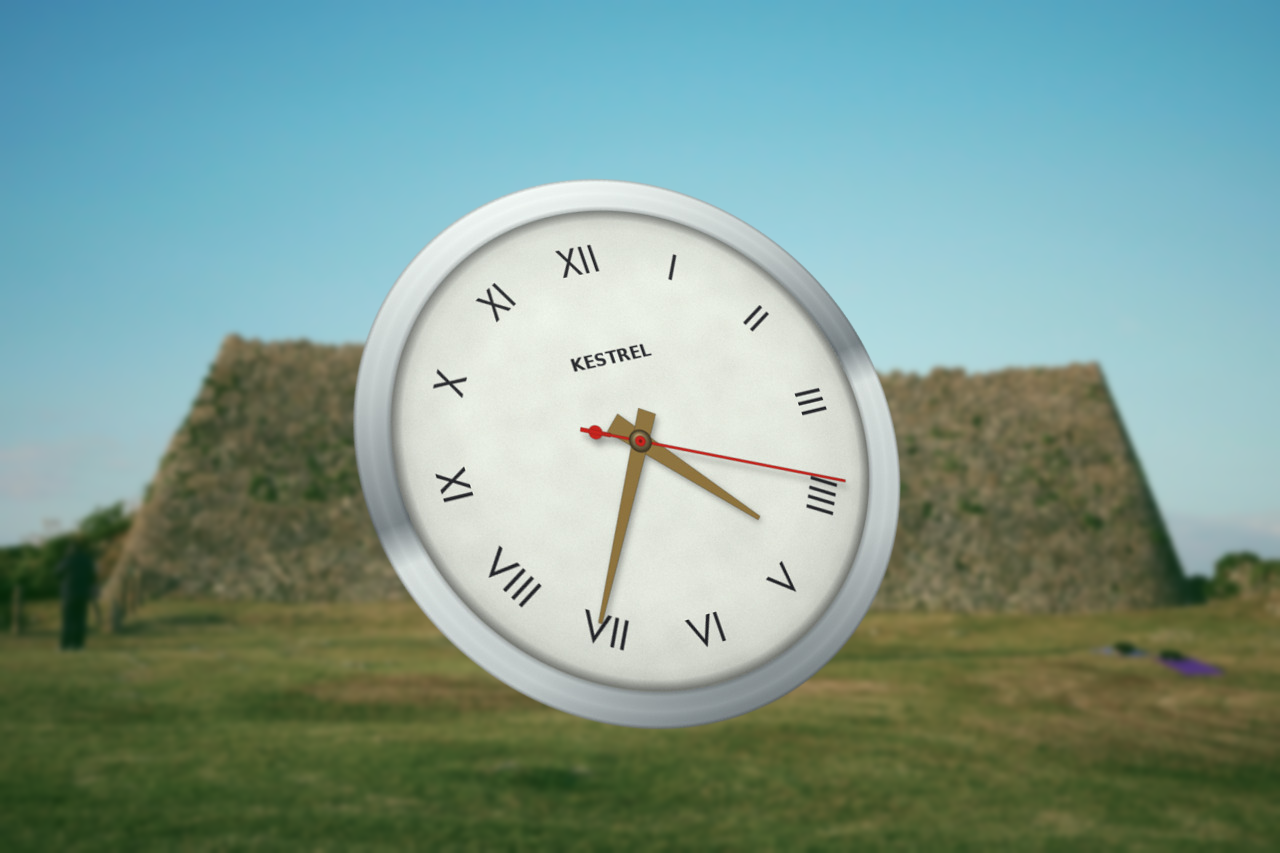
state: 4:35:19
